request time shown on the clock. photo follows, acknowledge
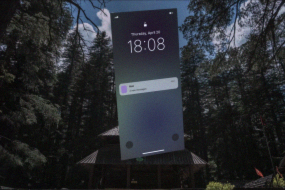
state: 18:08
